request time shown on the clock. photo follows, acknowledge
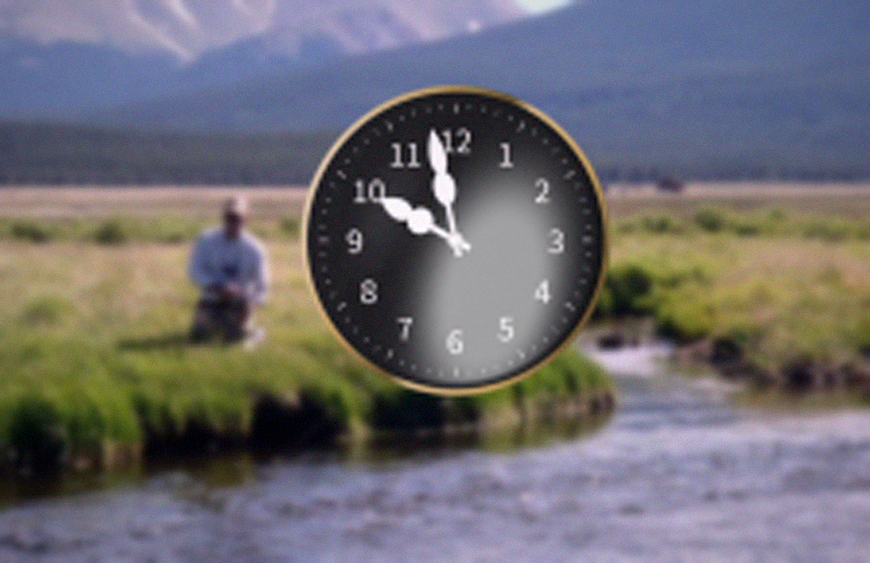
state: 9:58
